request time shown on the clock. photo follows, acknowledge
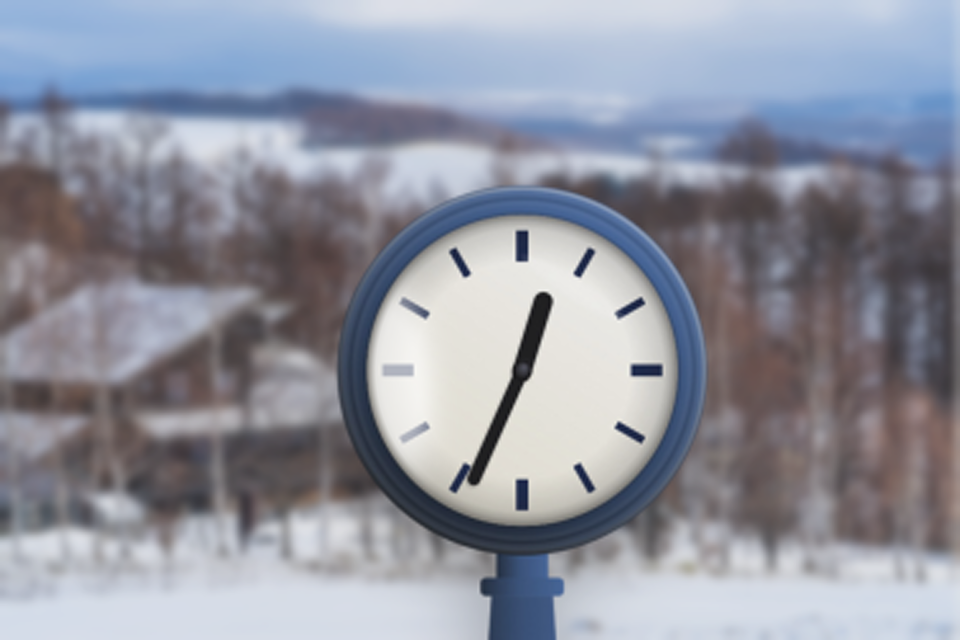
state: 12:34
